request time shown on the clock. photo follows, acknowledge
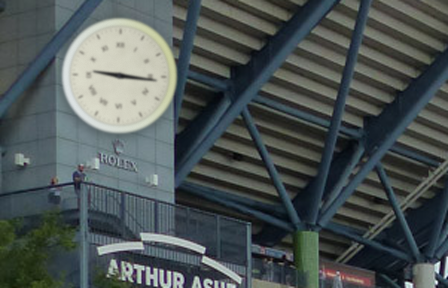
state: 9:16
